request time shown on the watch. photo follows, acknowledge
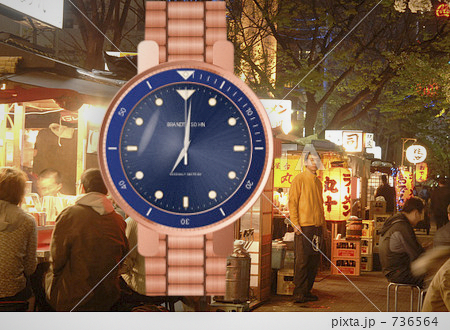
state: 7:01:00
